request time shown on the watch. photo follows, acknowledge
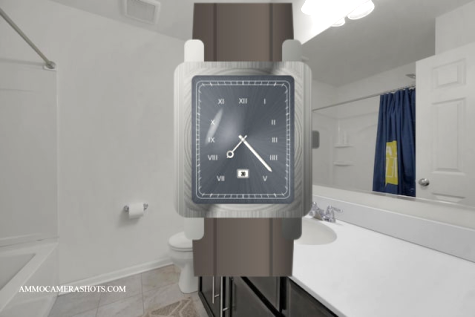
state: 7:23
